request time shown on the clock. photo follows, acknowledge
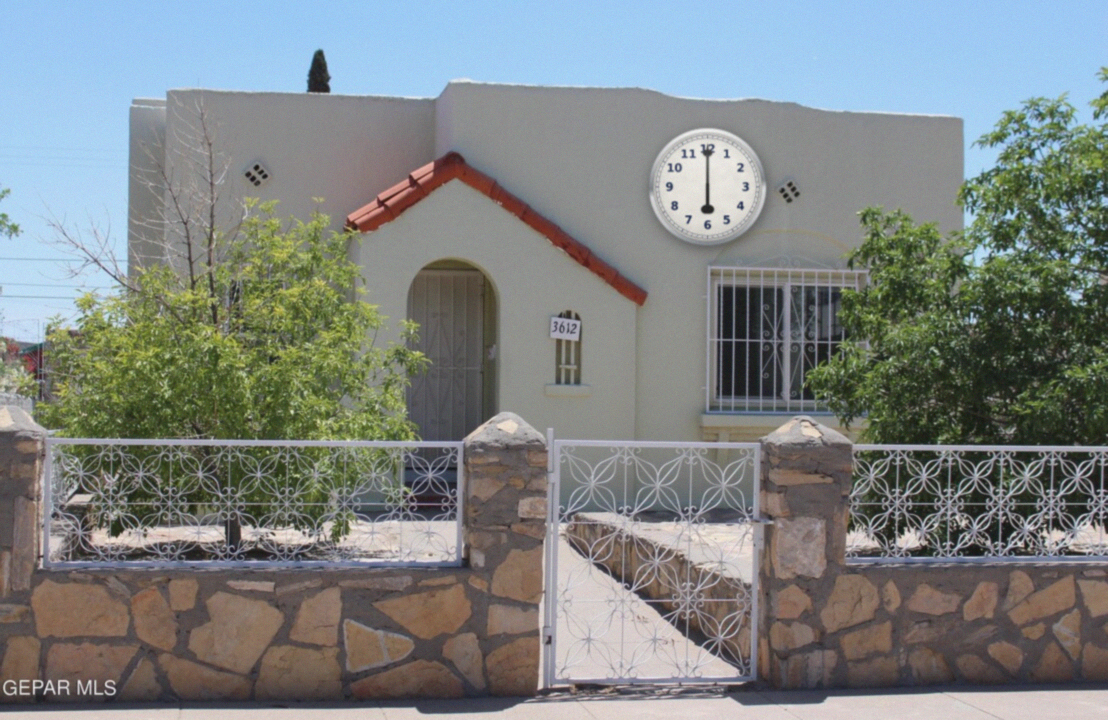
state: 6:00
